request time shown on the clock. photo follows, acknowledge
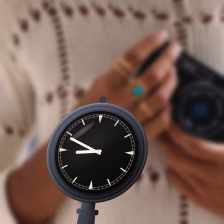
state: 8:49
